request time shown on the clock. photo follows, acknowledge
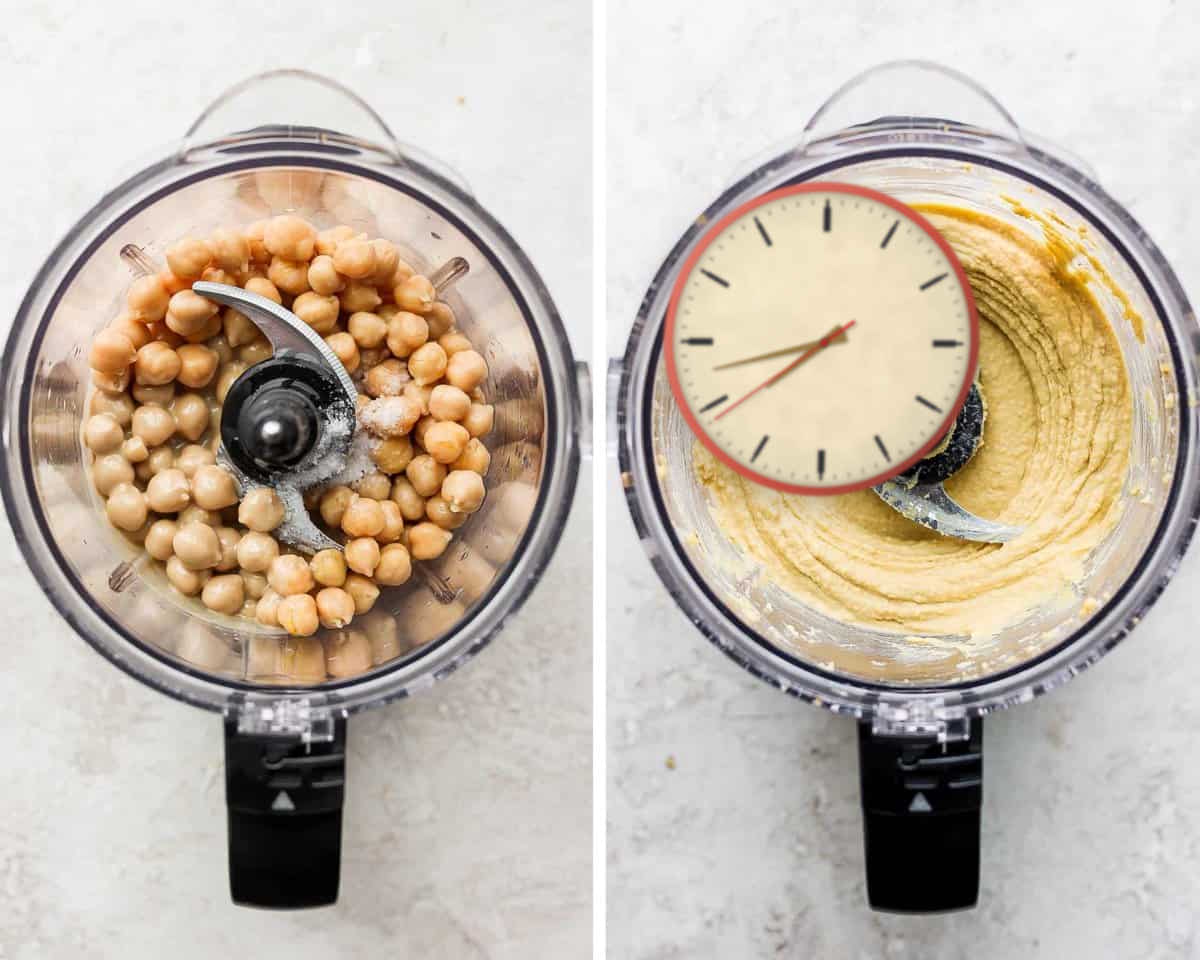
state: 7:42:39
